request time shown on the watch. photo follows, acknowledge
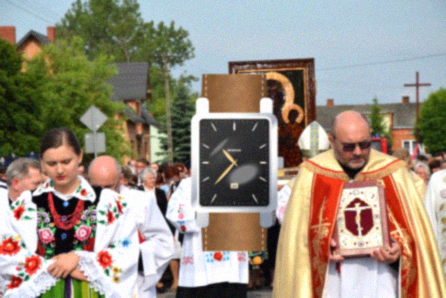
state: 10:37
